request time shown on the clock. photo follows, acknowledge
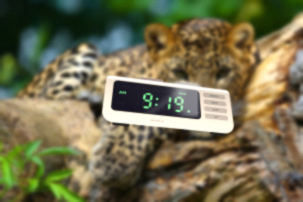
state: 9:19
